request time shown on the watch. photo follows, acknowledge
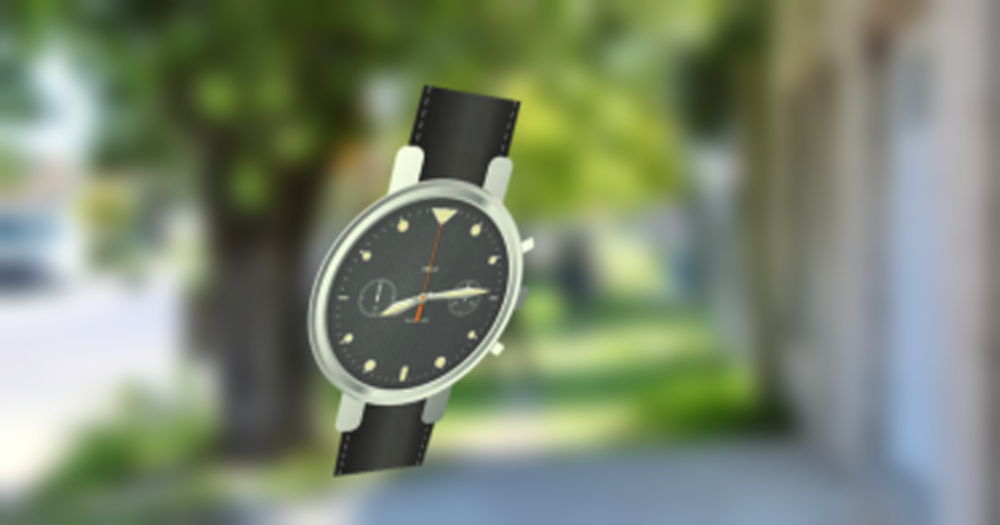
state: 8:14
